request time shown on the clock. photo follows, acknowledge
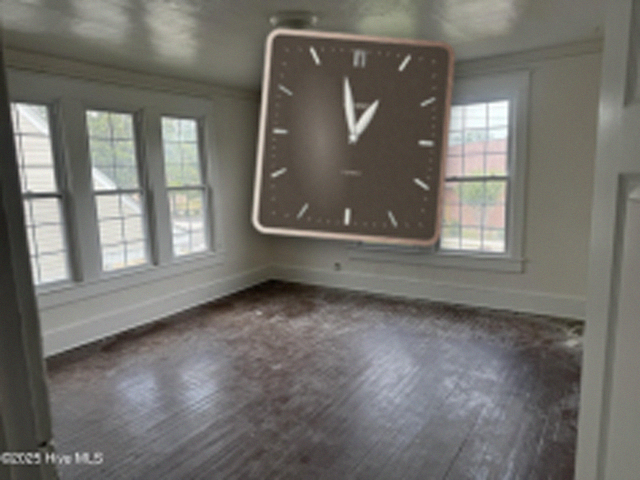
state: 12:58
